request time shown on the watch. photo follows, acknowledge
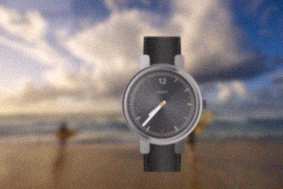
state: 7:37
